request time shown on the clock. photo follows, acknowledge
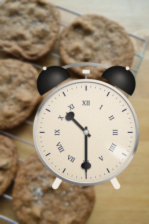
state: 10:30
